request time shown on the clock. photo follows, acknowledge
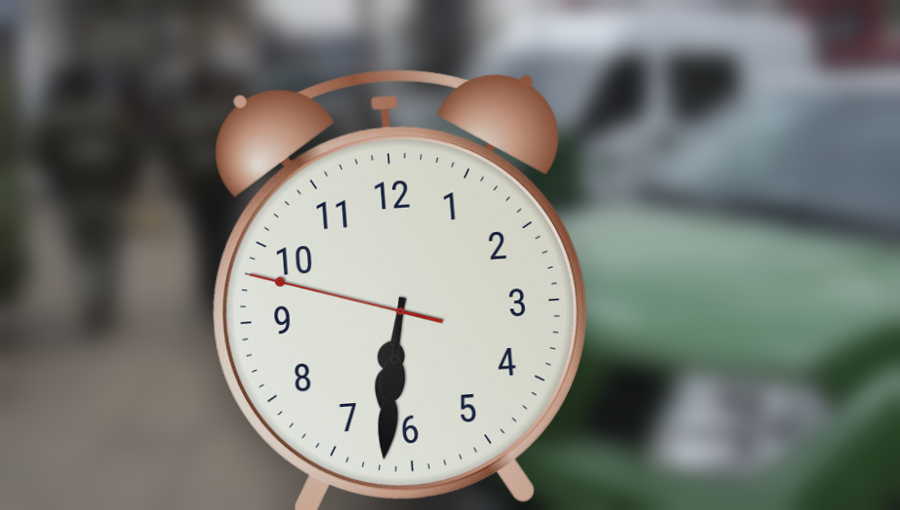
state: 6:31:48
